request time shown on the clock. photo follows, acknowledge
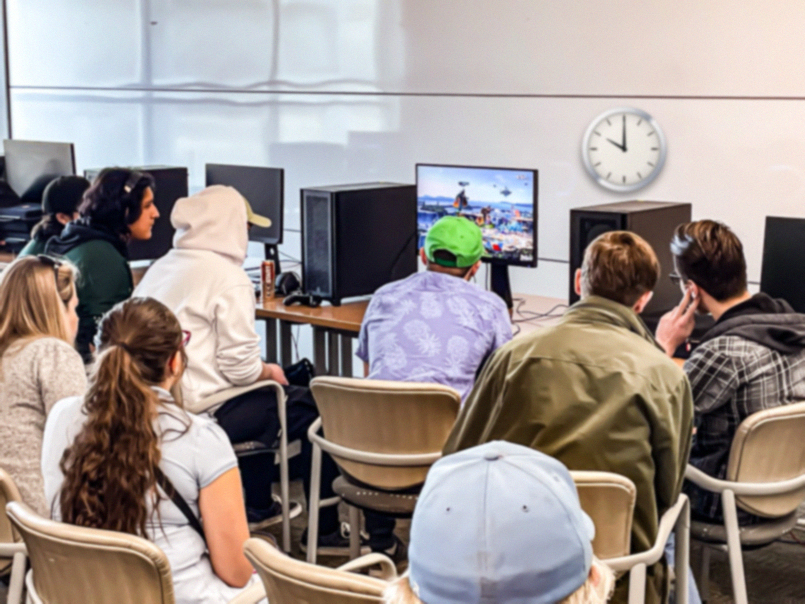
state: 10:00
